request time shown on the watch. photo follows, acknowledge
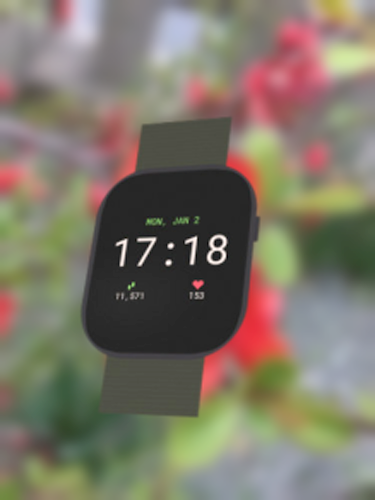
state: 17:18
